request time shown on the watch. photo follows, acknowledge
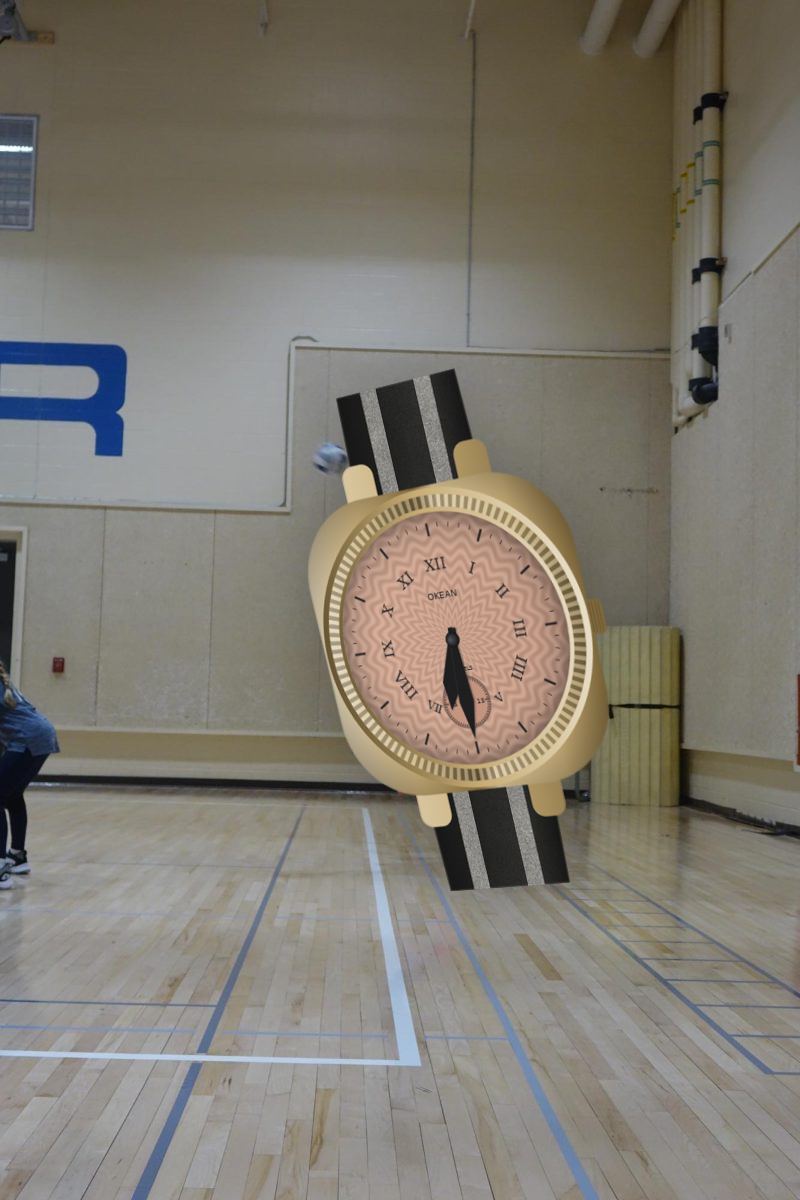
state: 6:30
